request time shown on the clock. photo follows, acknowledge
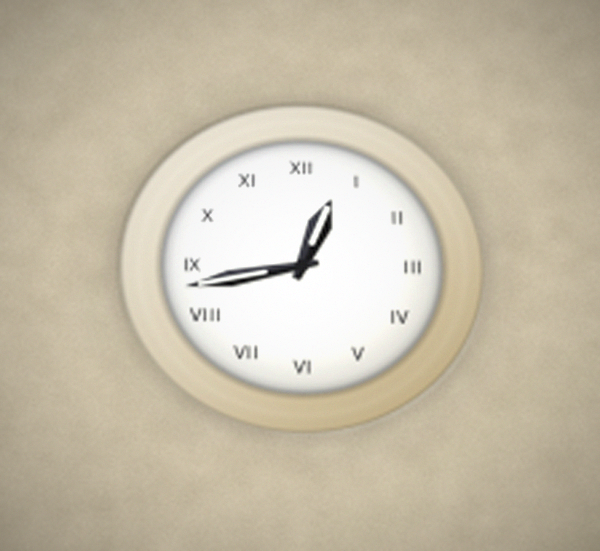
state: 12:43
